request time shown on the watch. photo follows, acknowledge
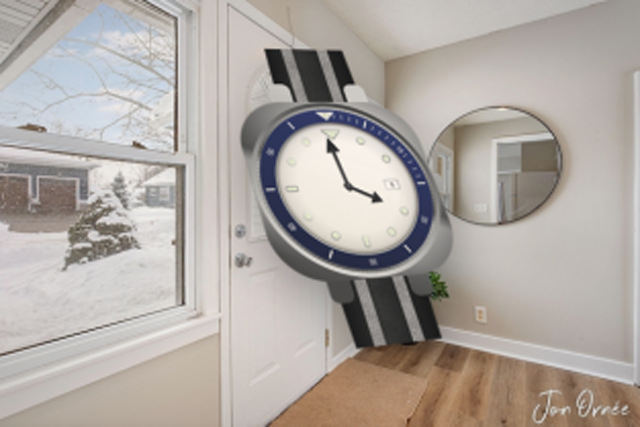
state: 3:59
